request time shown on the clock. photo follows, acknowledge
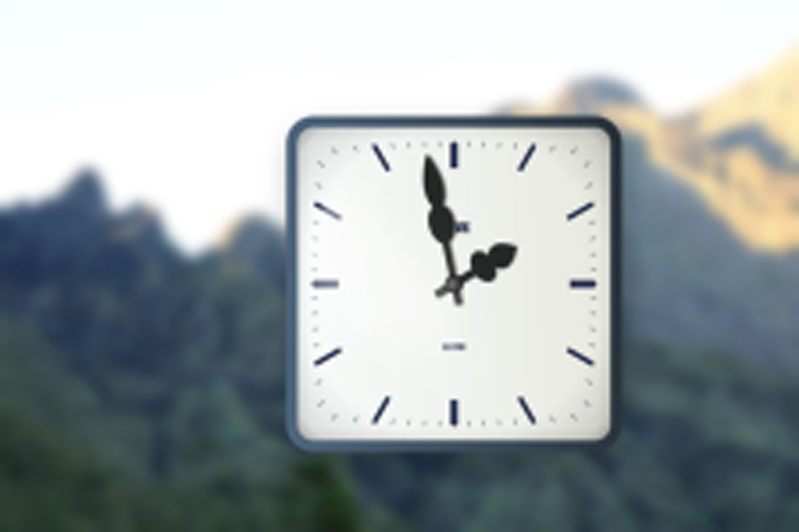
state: 1:58
